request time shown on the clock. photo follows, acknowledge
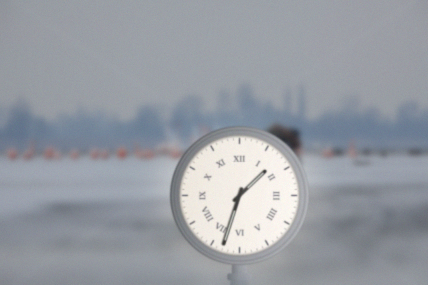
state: 1:33
